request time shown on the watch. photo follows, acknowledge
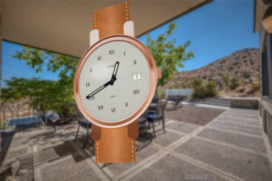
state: 12:41
